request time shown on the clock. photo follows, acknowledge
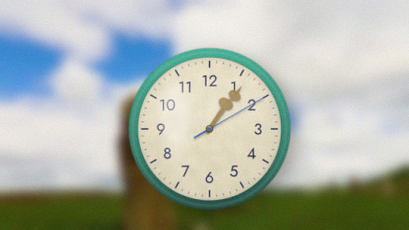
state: 1:06:10
